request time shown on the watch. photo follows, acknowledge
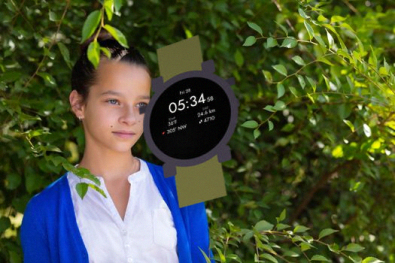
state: 5:34
